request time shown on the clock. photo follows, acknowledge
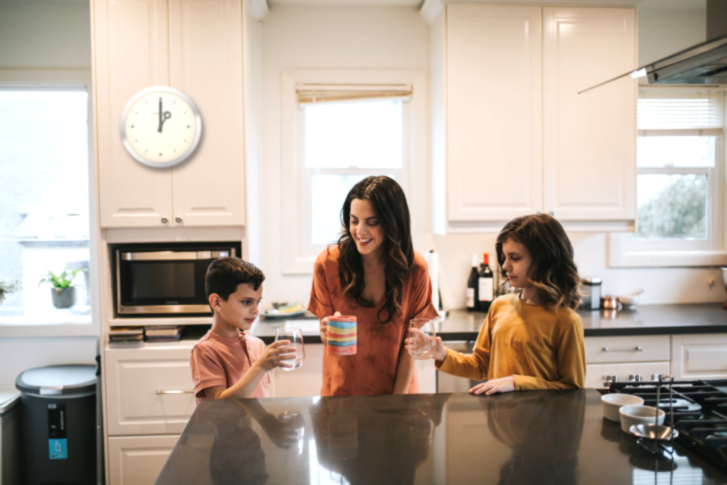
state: 1:00
